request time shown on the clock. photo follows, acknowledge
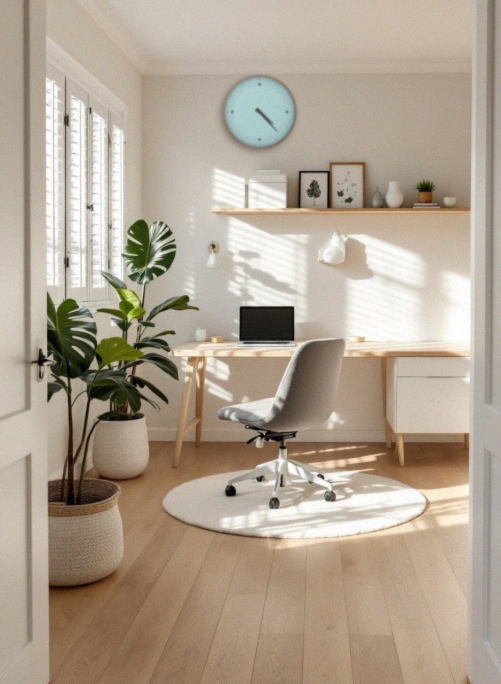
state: 4:23
